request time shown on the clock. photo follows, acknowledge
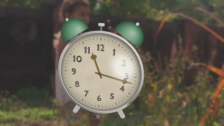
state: 11:17
